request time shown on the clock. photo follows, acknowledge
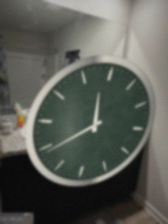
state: 11:39
